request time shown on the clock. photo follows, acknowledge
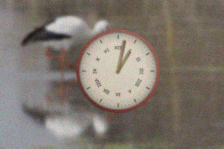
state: 1:02
